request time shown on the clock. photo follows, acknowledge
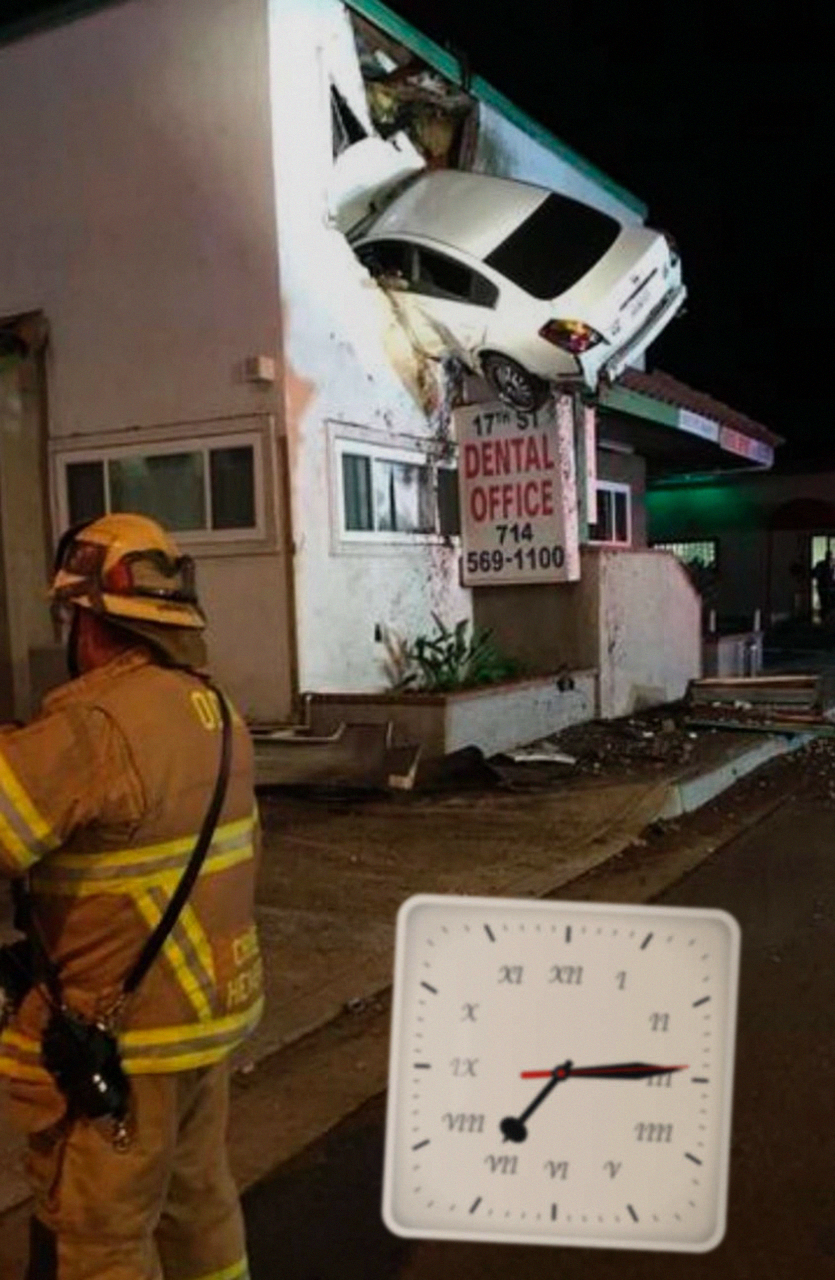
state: 7:14:14
